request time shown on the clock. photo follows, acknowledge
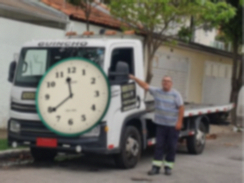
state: 11:39
